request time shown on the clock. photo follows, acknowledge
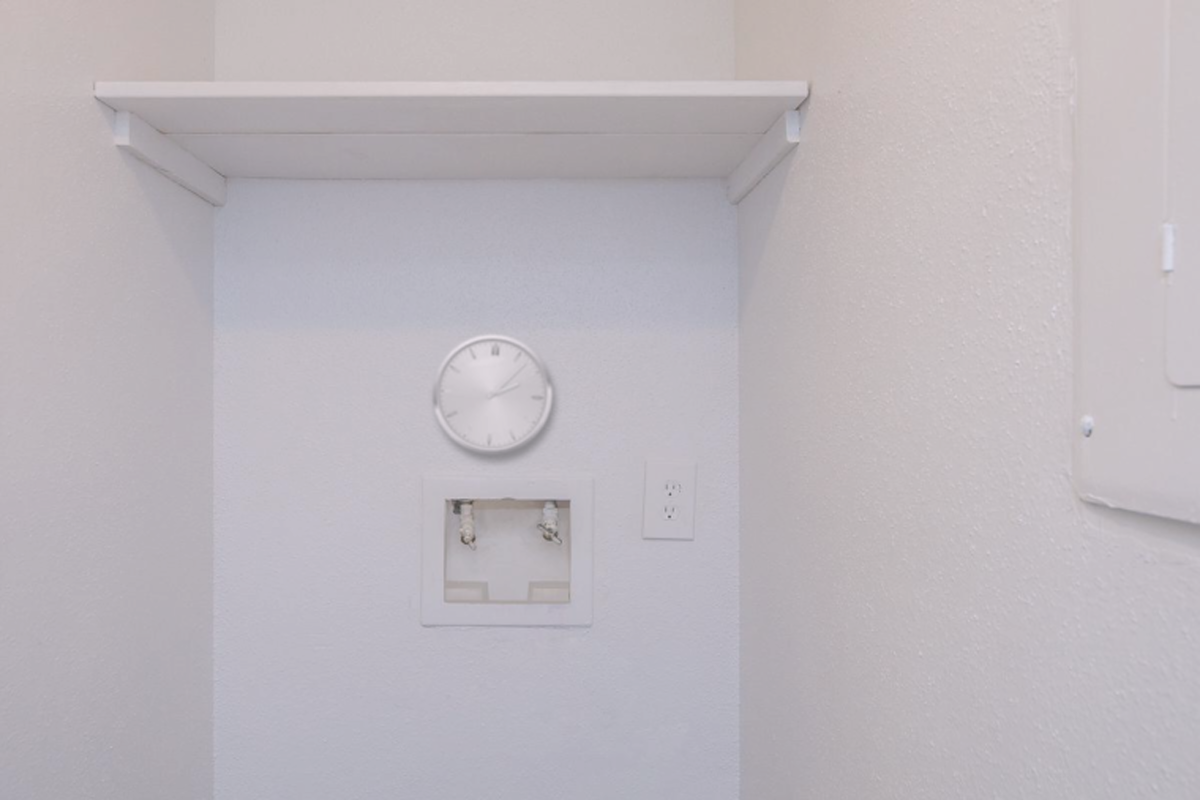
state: 2:07
